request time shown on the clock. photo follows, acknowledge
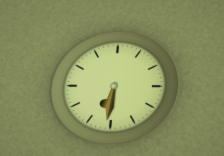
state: 6:31
